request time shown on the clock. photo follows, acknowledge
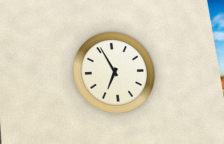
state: 6:56
